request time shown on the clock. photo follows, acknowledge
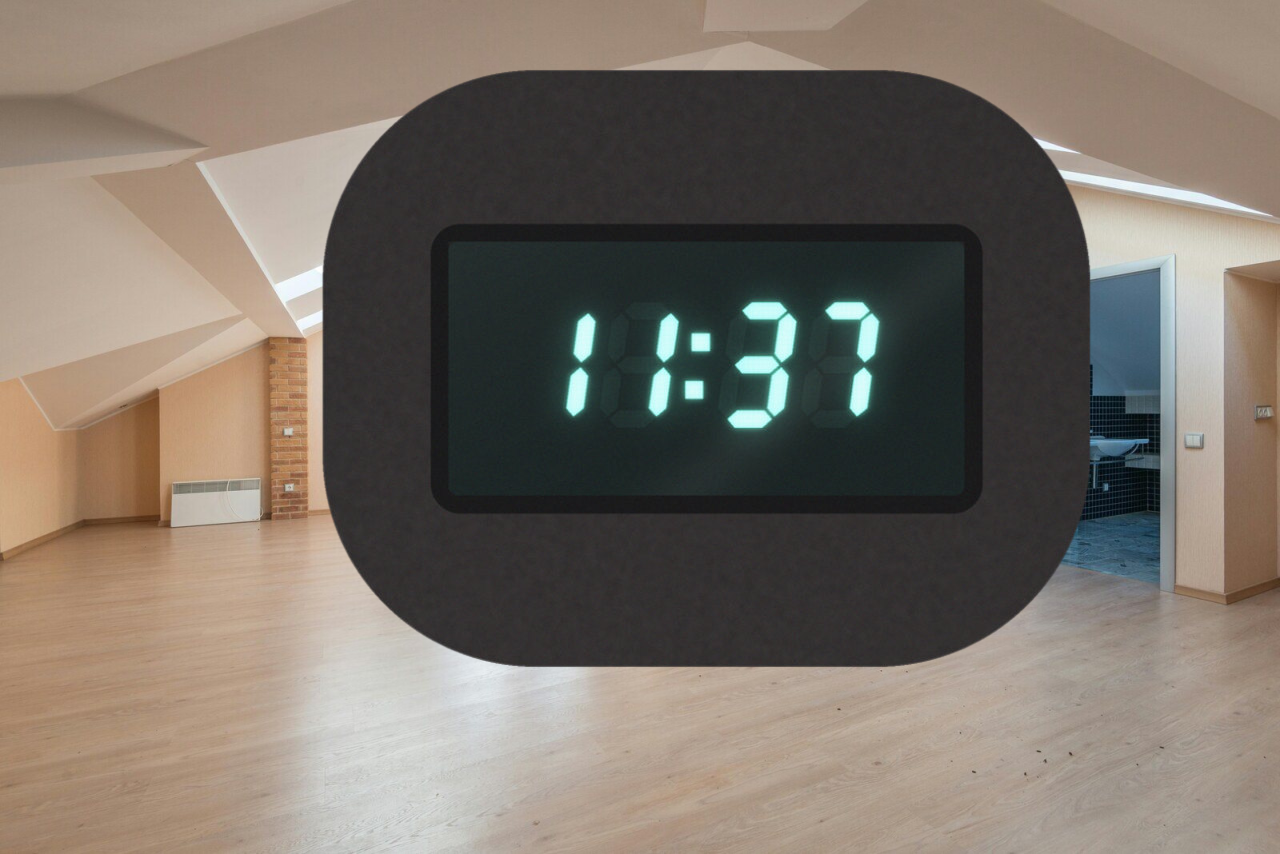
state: 11:37
